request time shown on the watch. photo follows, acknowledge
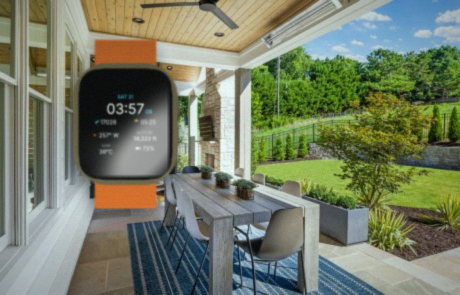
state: 3:57
